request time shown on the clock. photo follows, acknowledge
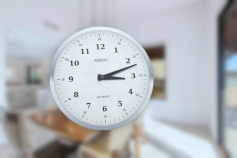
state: 3:12
